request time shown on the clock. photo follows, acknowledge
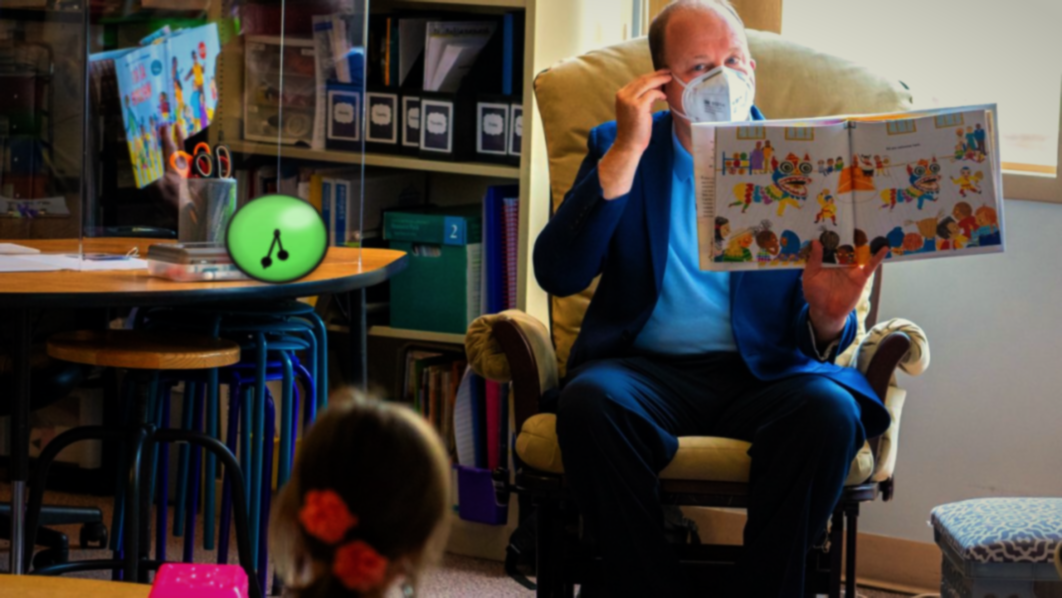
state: 5:33
